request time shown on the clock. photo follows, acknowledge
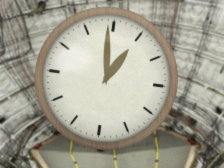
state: 12:59
